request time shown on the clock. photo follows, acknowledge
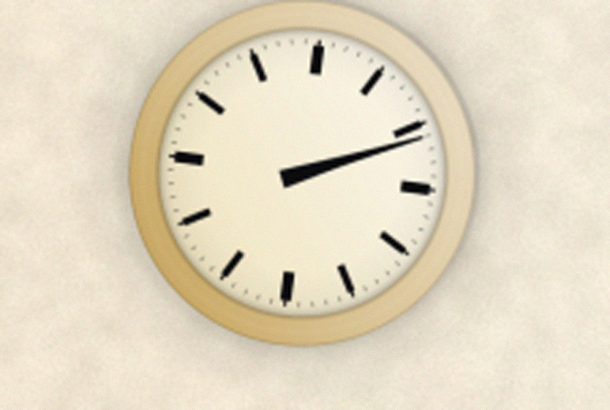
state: 2:11
